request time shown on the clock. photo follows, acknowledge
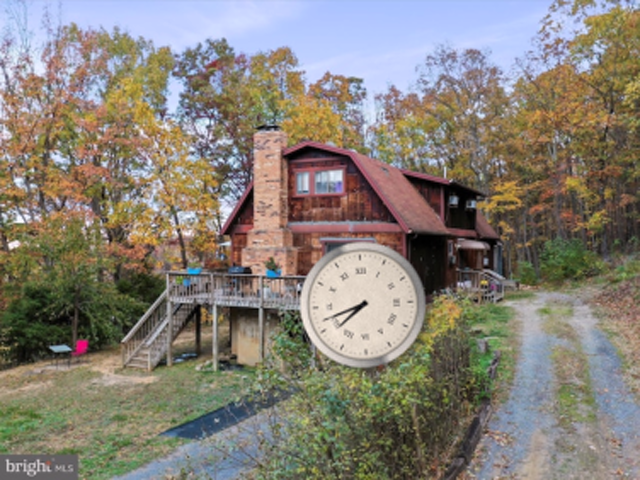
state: 7:42
